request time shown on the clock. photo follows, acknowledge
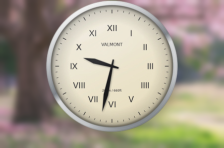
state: 9:32
